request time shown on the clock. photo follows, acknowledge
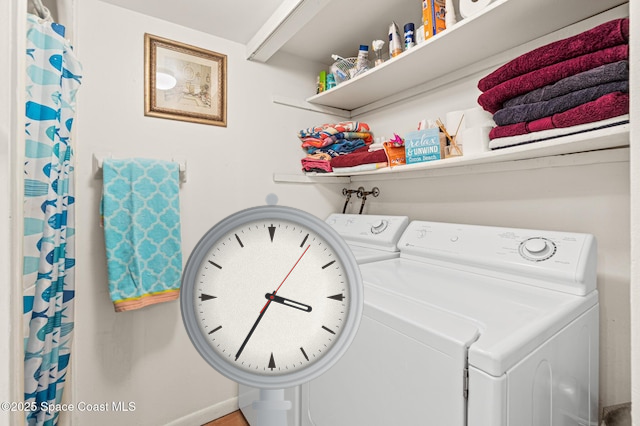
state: 3:35:06
